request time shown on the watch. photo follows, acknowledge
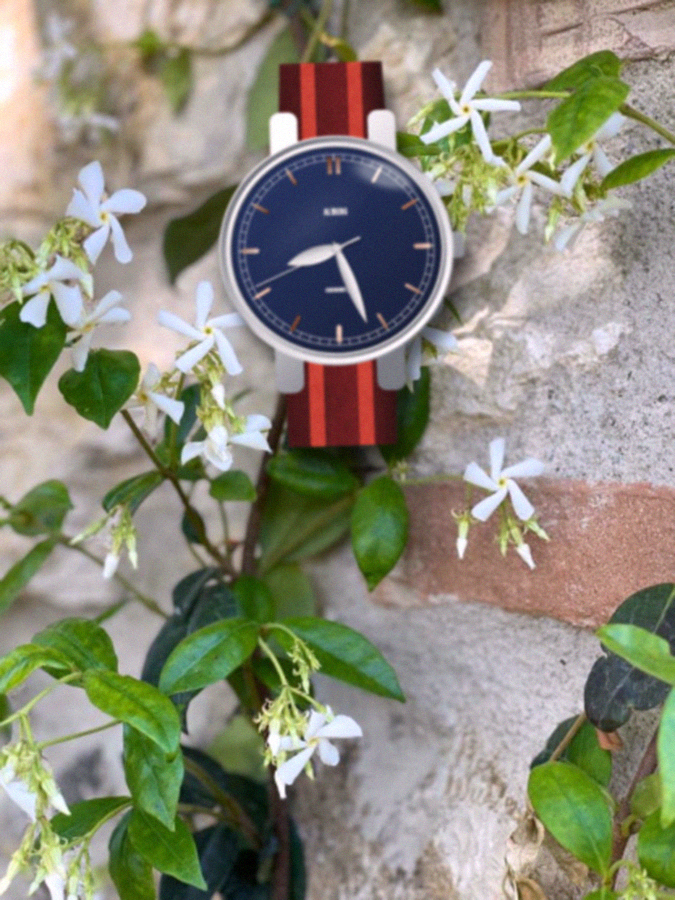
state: 8:26:41
